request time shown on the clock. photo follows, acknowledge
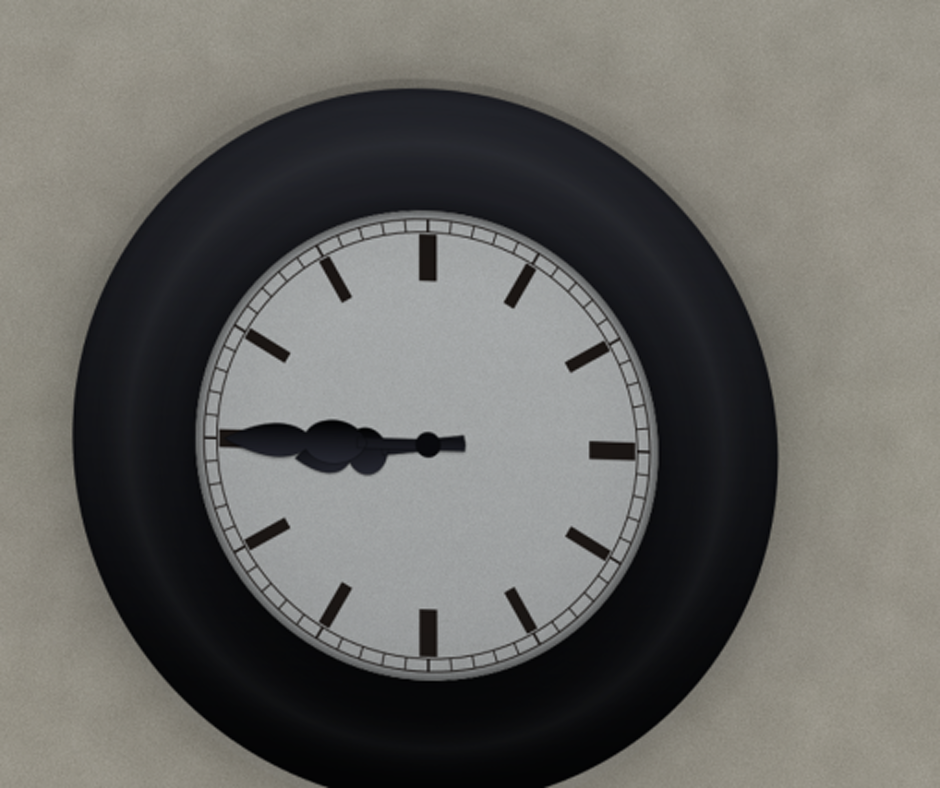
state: 8:45
